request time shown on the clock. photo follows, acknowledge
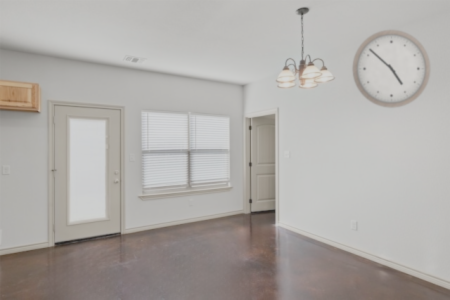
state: 4:52
